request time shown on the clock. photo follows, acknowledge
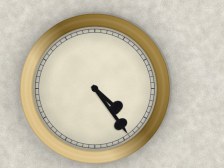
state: 4:24
